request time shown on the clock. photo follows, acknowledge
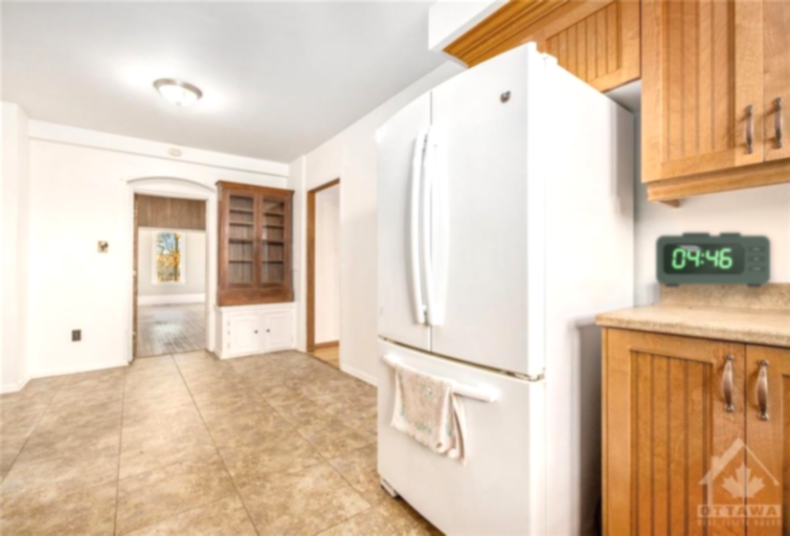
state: 4:46
